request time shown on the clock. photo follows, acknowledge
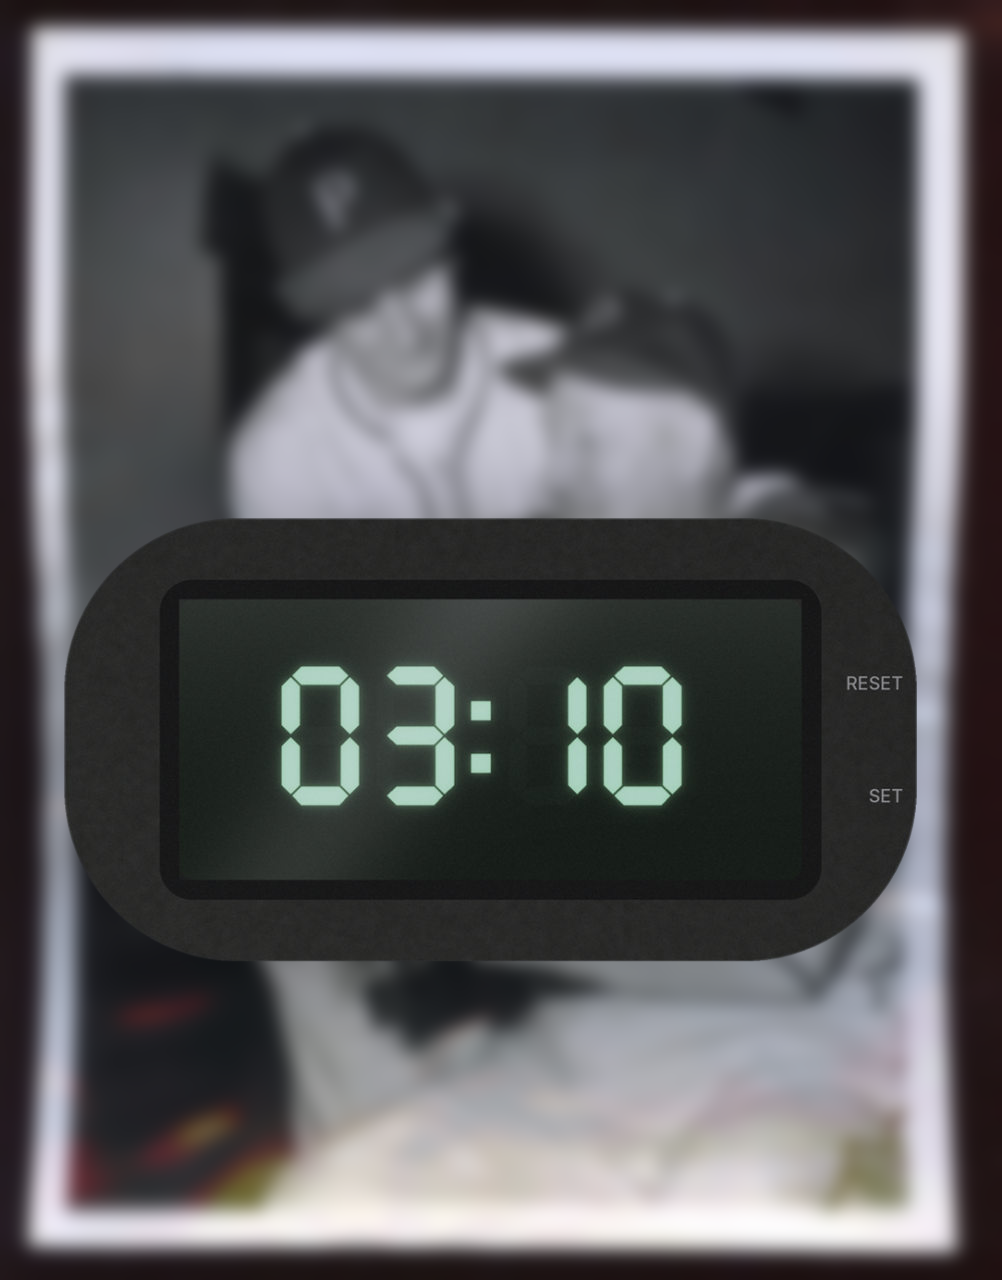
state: 3:10
